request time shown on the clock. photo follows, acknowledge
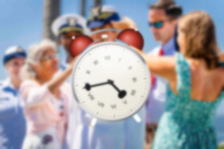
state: 4:44
